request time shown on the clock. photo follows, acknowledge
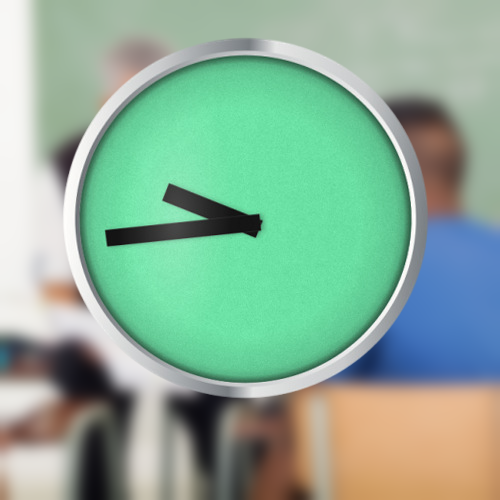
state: 9:44
